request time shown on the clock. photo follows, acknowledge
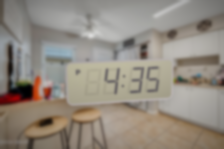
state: 4:35
